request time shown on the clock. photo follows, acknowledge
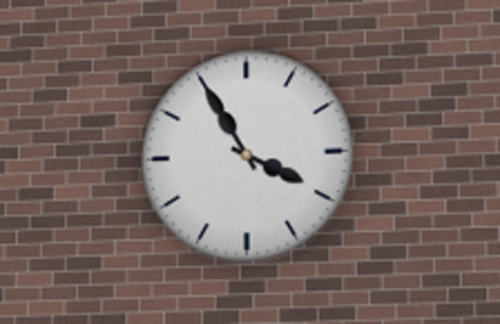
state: 3:55
